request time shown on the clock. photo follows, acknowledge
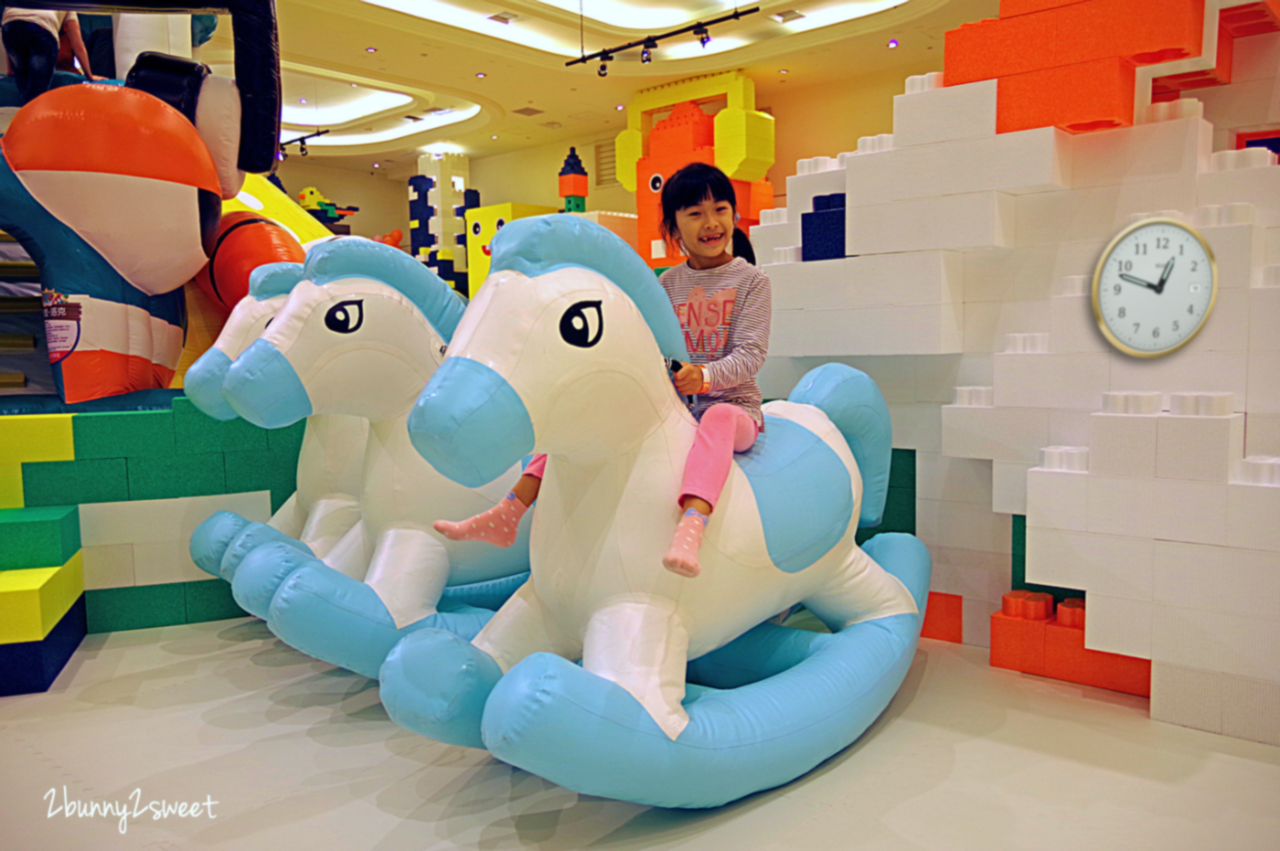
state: 12:48
